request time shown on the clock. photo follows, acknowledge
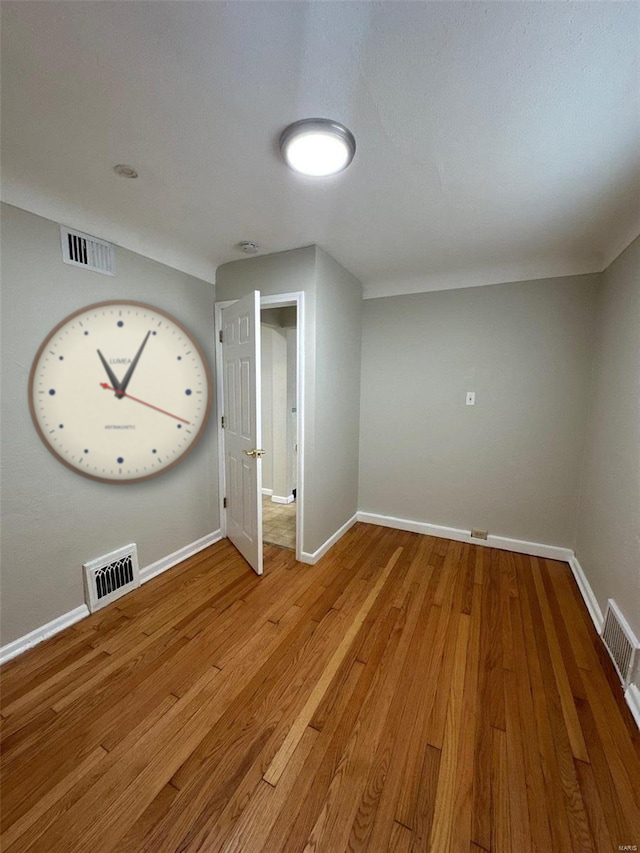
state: 11:04:19
